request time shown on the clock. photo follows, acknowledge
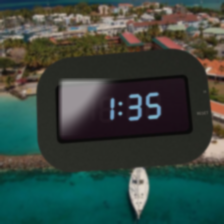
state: 1:35
